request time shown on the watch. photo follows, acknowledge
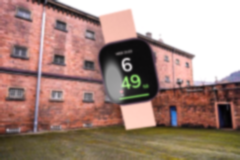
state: 6:49
